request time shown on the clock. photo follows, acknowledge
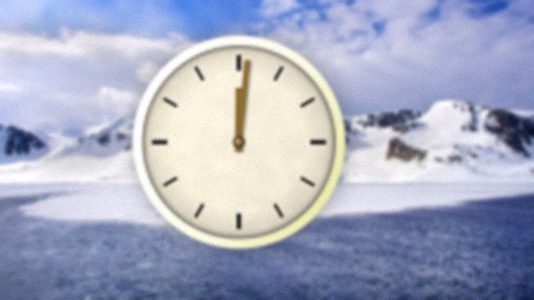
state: 12:01
